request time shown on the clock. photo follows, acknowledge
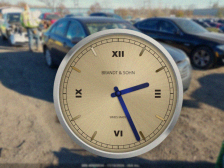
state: 2:26
